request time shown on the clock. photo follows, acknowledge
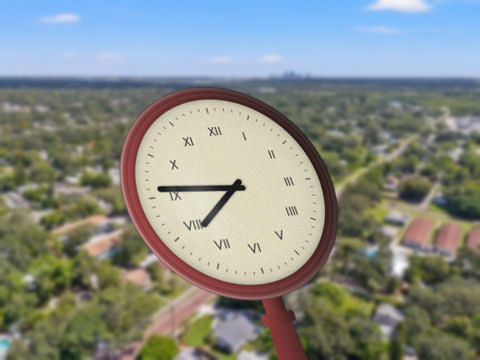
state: 7:46
